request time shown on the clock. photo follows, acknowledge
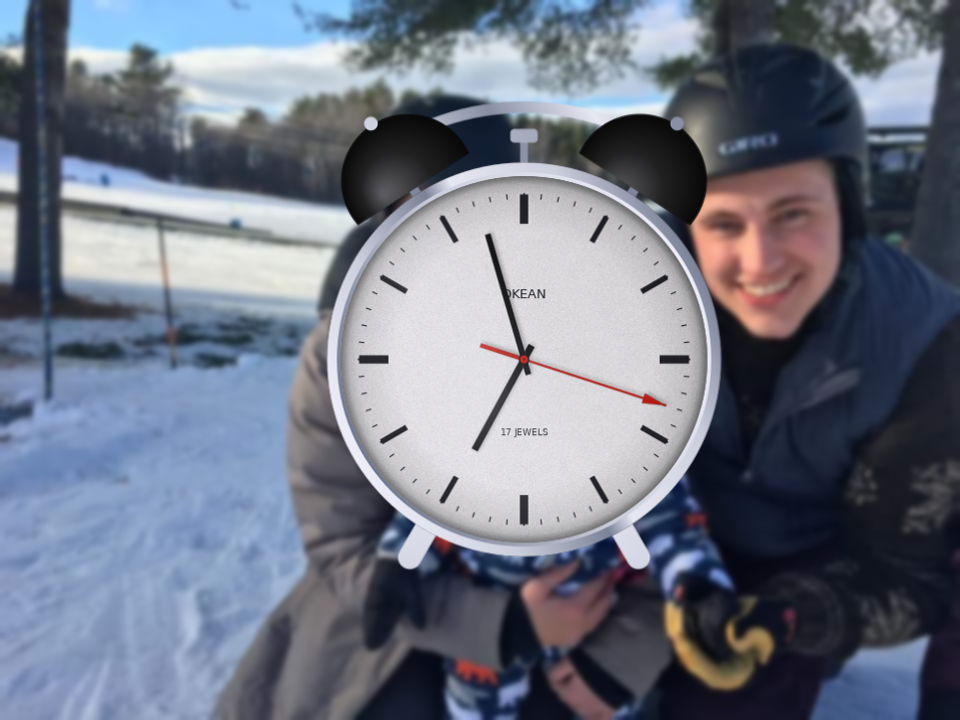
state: 6:57:18
